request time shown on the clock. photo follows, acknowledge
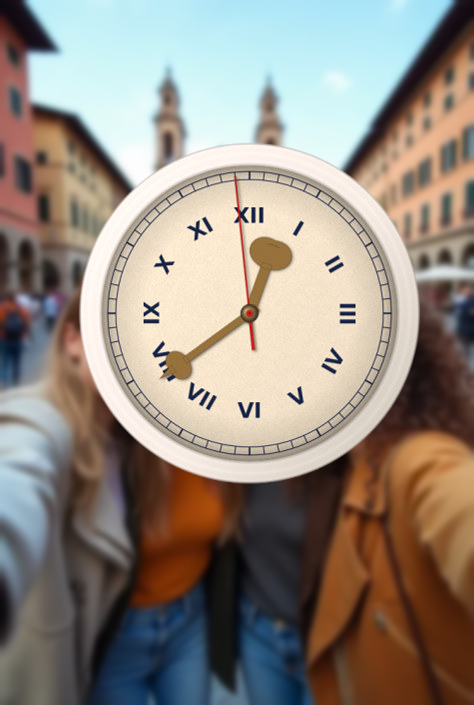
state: 12:38:59
